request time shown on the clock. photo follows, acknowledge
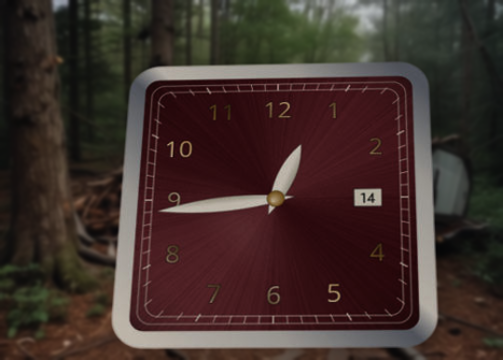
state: 12:44
